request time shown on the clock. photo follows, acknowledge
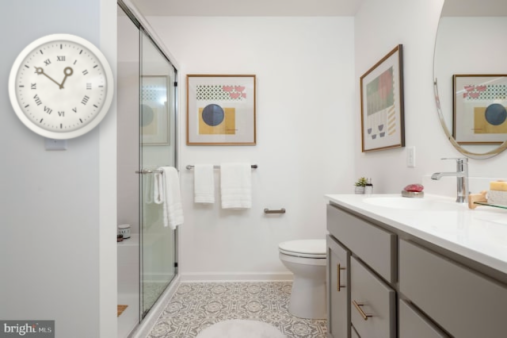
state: 12:51
